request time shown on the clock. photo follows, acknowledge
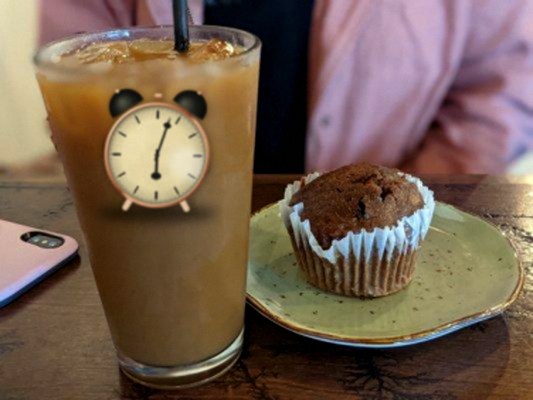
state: 6:03
